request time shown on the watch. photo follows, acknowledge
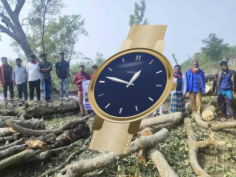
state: 12:47
